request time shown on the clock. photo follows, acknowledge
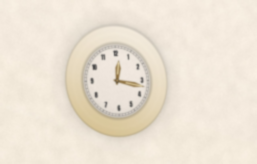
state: 12:17
